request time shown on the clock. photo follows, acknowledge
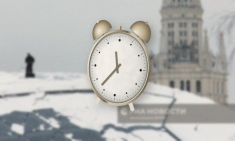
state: 11:37
